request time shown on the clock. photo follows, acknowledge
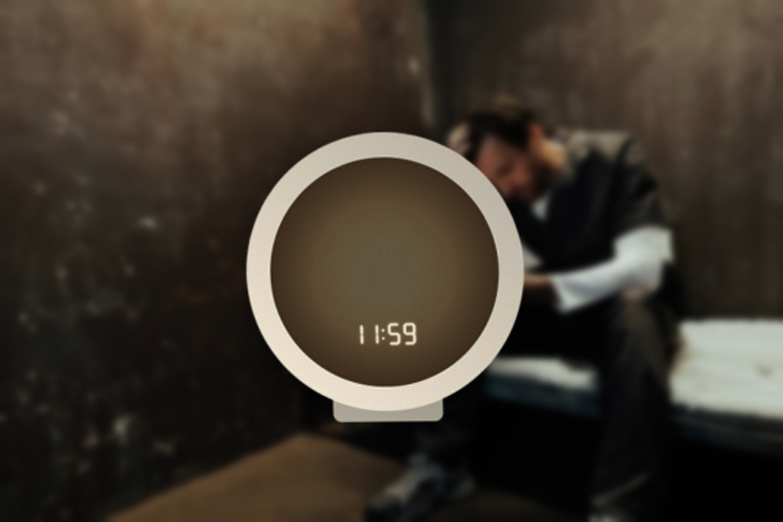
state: 11:59
